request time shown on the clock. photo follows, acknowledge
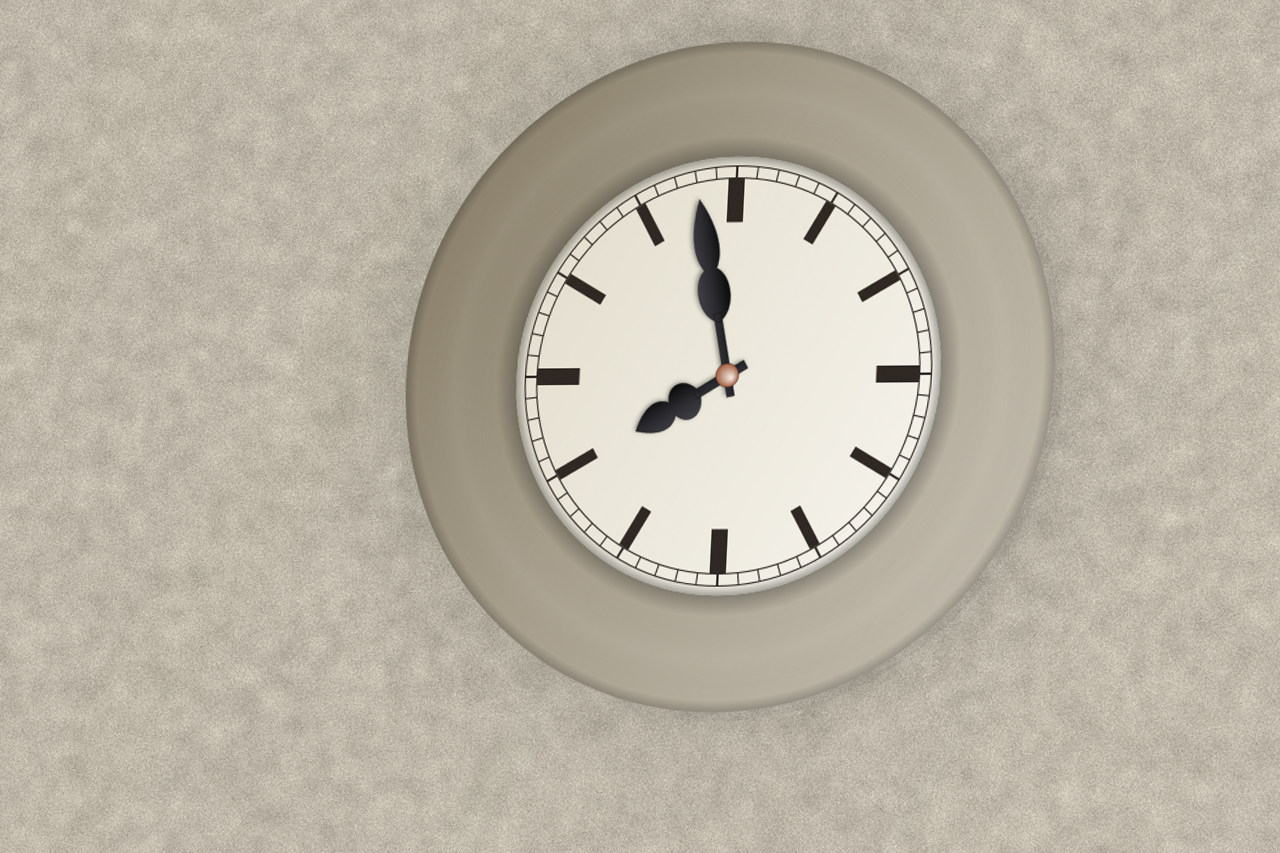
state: 7:58
